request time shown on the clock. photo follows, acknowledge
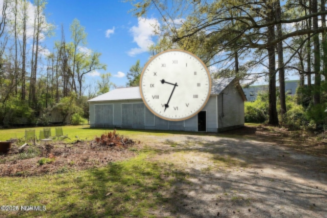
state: 9:34
